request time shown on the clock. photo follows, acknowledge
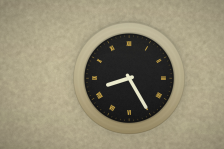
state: 8:25
